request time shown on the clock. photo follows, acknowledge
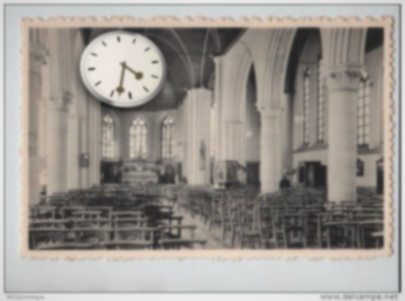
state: 4:33
